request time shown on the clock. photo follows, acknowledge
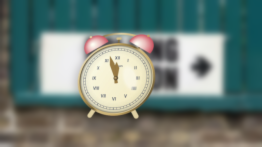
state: 11:57
